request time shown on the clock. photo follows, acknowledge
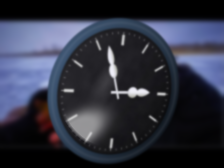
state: 2:57
